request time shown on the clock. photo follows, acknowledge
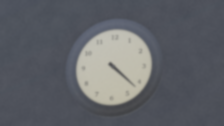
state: 4:22
